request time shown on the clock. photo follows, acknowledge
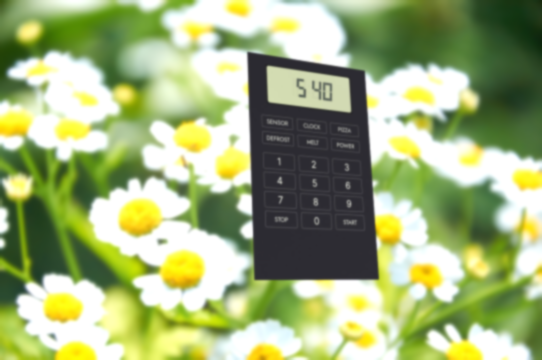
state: 5:40
